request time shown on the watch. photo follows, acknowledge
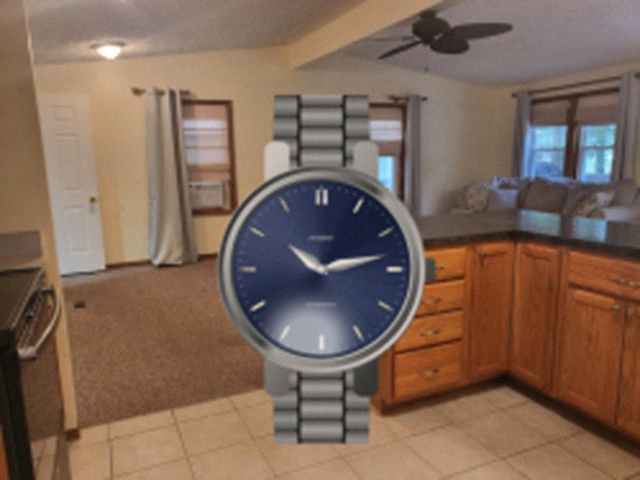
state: 10:13
